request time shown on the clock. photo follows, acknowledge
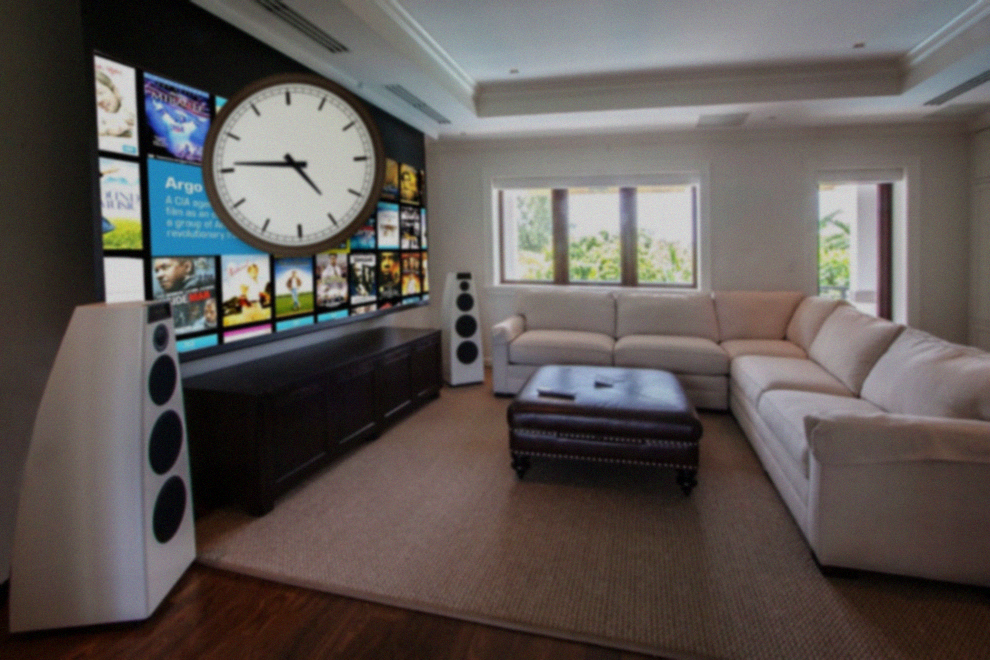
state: 4:46
